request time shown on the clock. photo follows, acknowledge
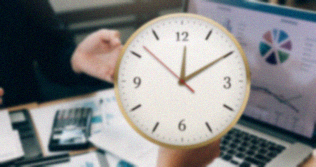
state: 12:09:52
